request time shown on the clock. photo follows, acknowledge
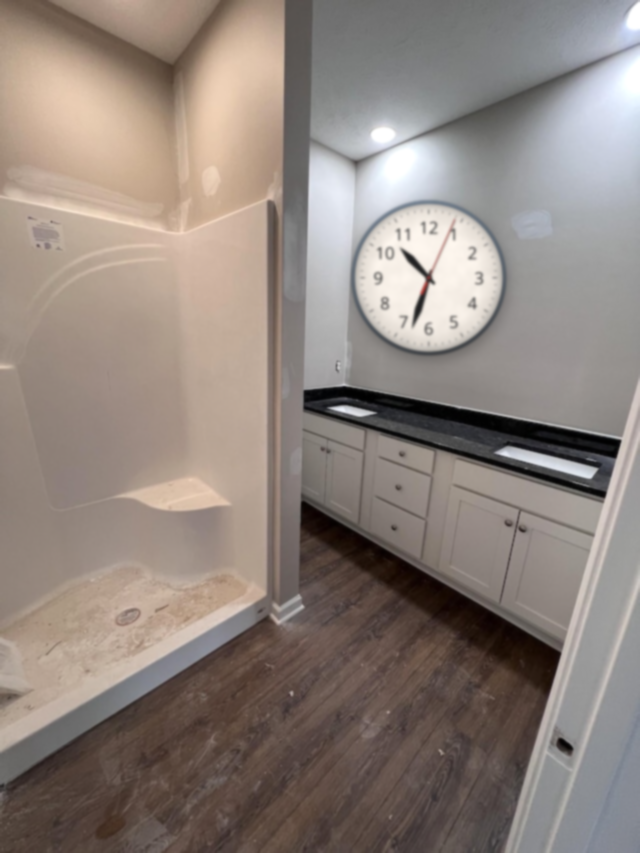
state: 10:33:04
